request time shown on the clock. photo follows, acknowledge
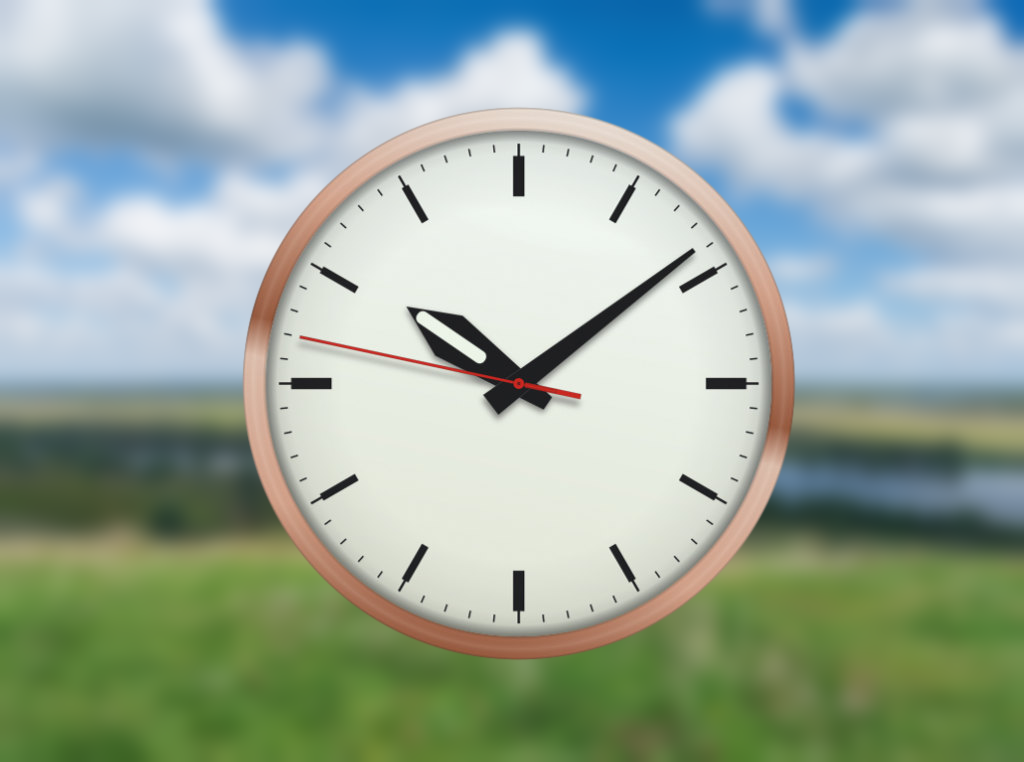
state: 10:08:47
